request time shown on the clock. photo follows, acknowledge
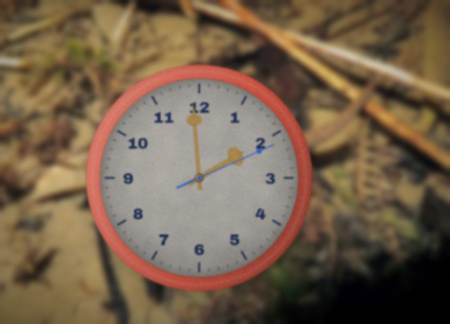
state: 1:59:11
